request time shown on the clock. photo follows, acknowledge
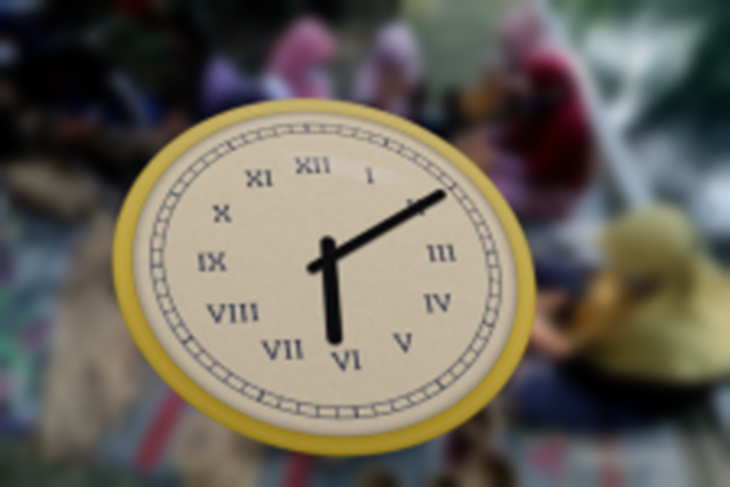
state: 6:10
